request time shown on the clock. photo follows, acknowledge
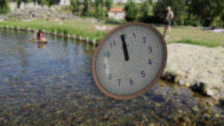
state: 12:00
